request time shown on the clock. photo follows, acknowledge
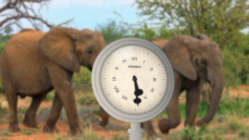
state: 5:29
